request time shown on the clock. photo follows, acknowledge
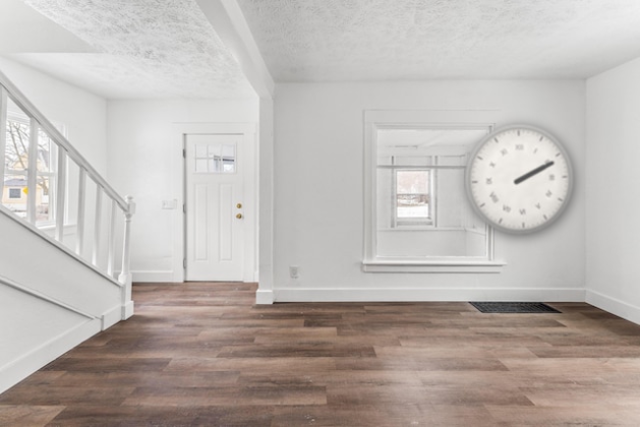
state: 2:11
